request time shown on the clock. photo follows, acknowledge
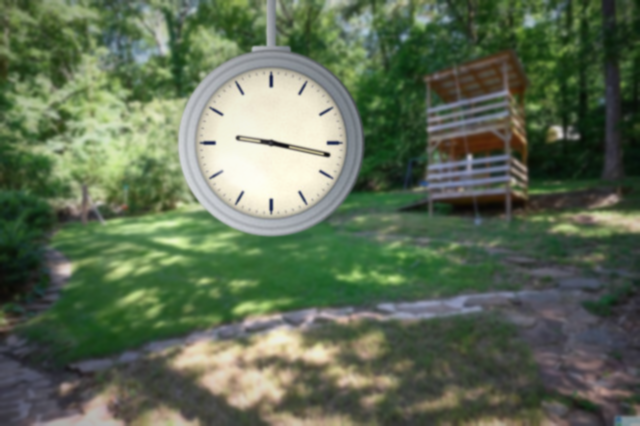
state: 9:17
